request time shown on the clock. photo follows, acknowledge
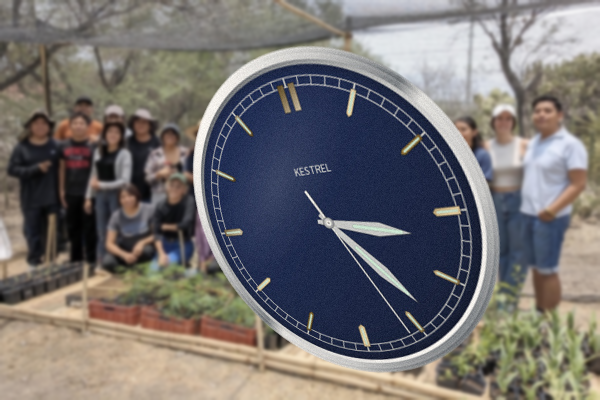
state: 3:23:26
